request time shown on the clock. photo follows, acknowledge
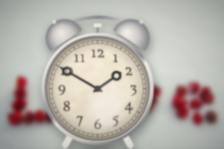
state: 1:50
